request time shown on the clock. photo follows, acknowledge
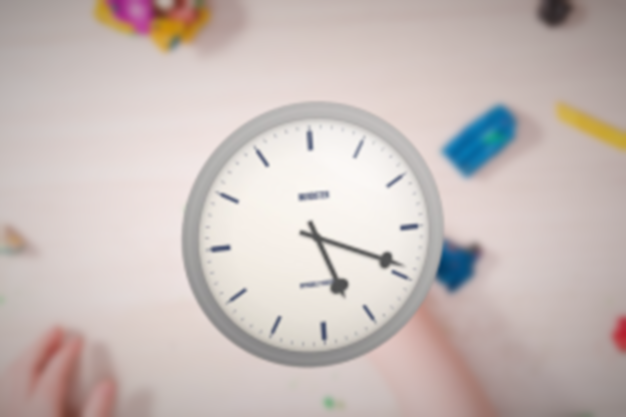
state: 5:19
